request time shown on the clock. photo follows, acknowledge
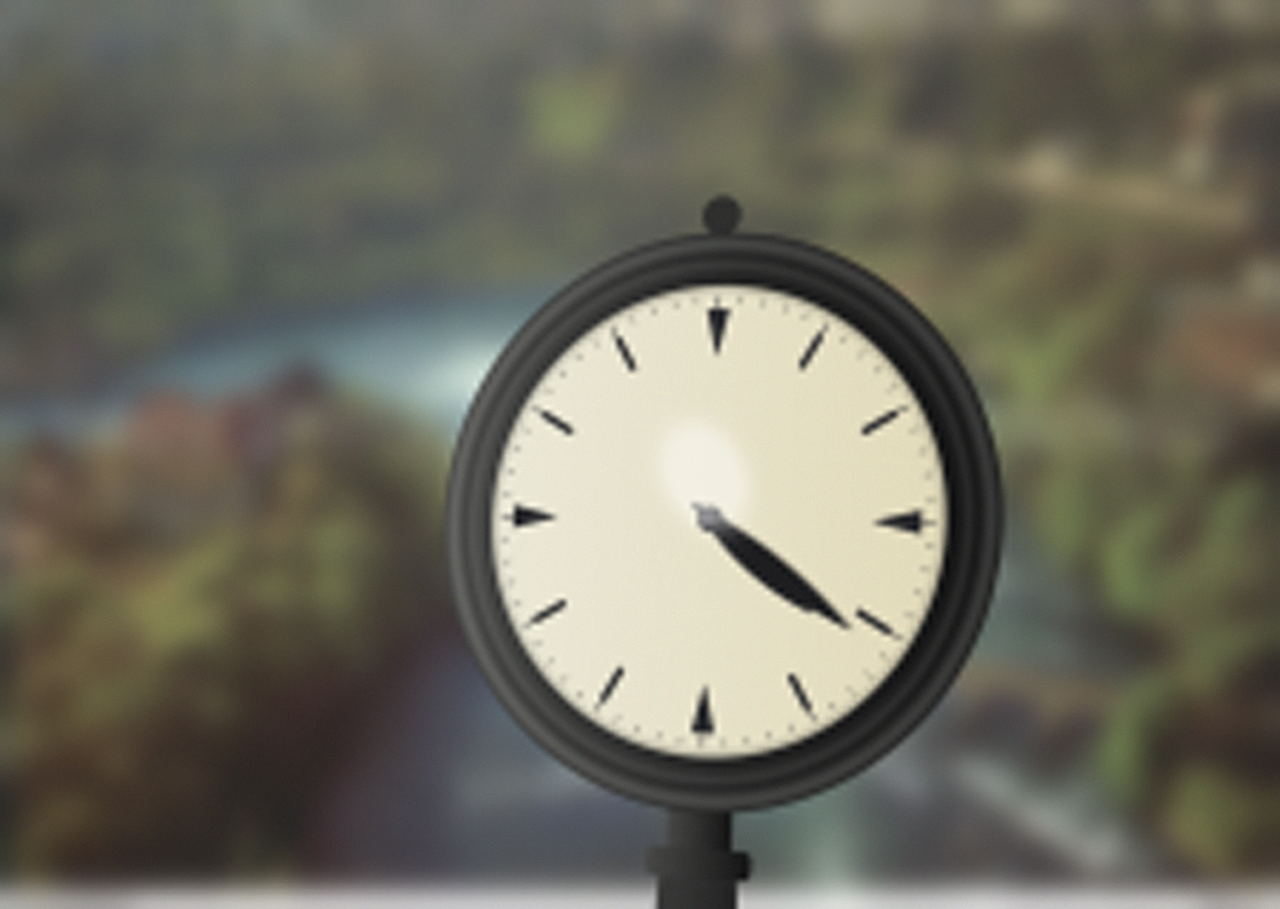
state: 4:21
